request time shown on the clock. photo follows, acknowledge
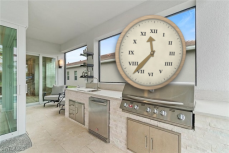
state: 11:37
